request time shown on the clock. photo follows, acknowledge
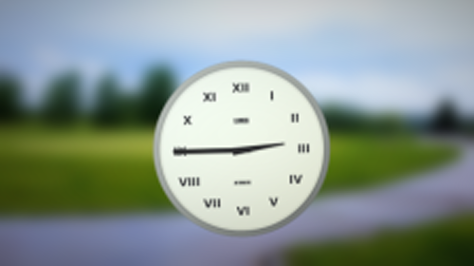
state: 2:45
